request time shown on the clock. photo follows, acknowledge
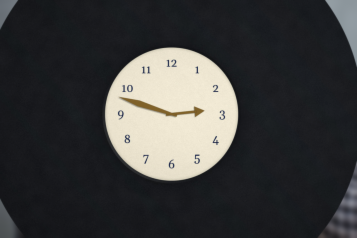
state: 2:48
